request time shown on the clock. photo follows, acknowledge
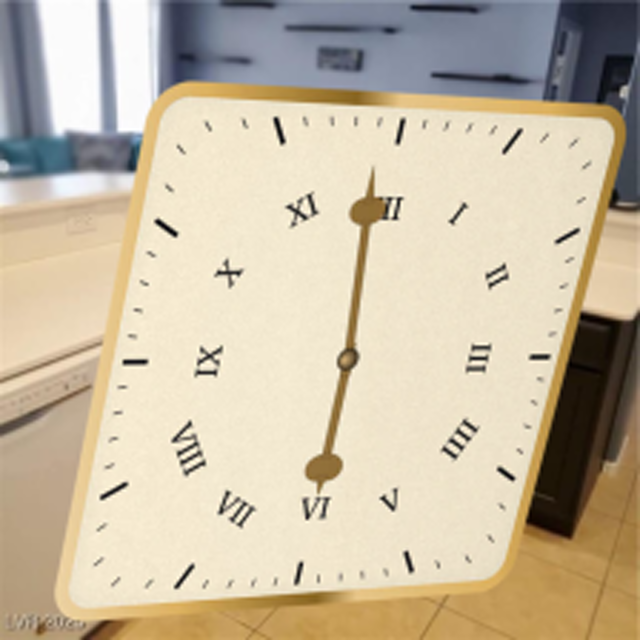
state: 5:59
